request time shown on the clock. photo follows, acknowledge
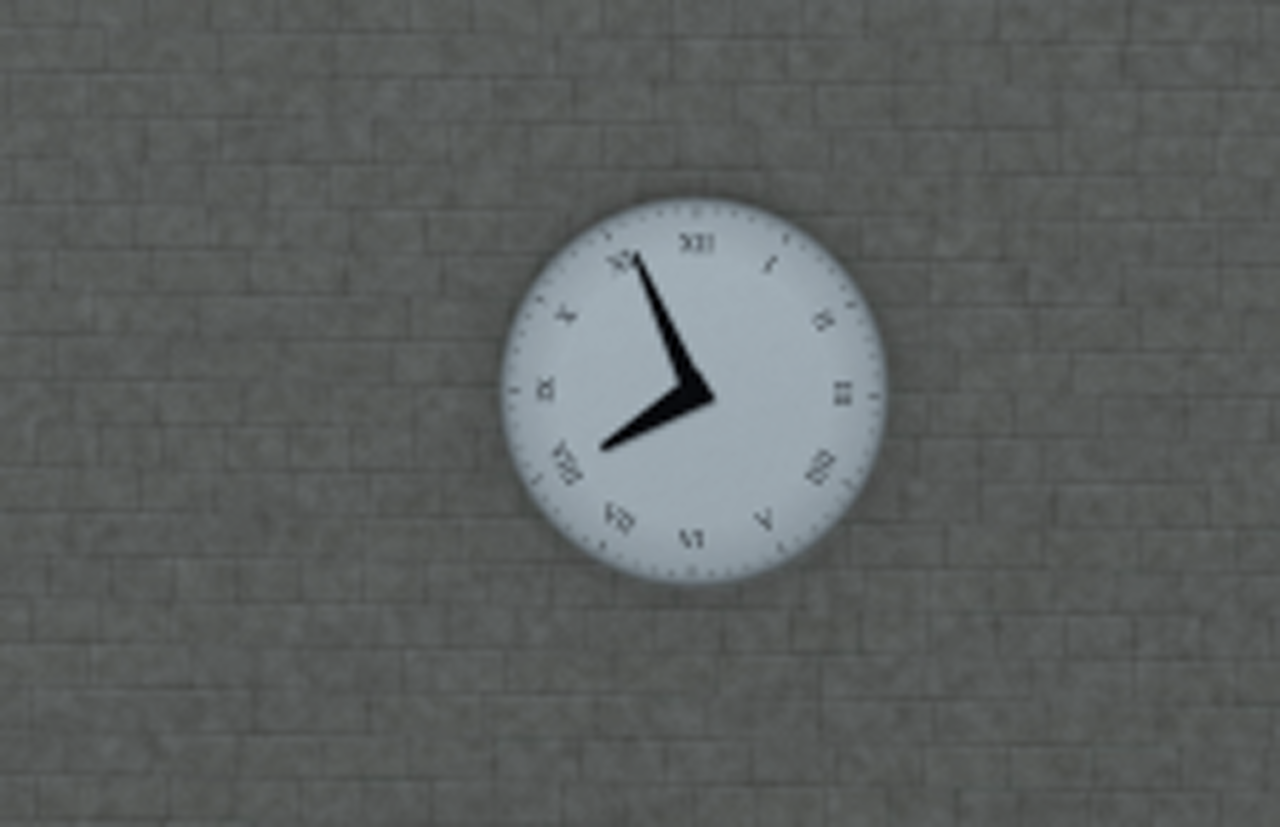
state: 7:56
